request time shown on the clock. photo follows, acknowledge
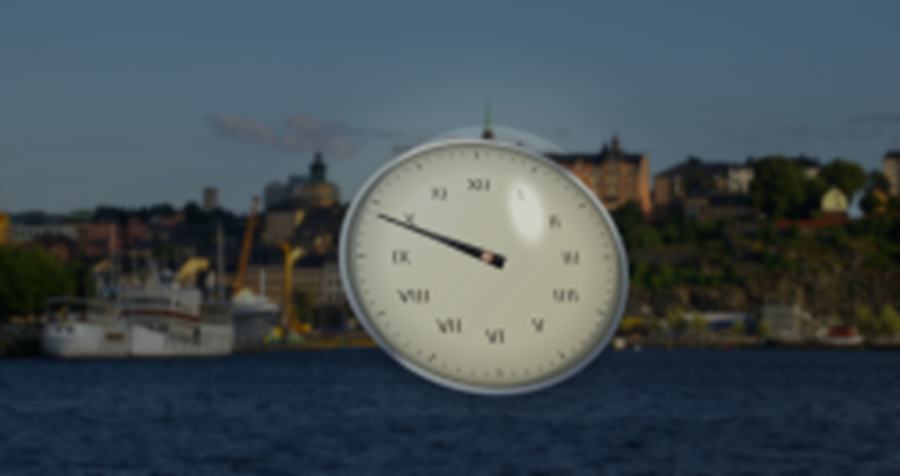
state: 9:49
